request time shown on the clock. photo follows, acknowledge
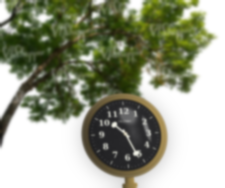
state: 10:26
